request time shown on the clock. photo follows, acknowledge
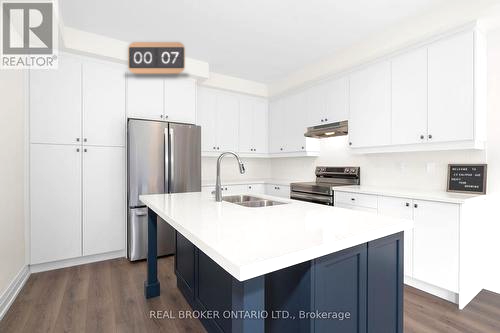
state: 0:07
